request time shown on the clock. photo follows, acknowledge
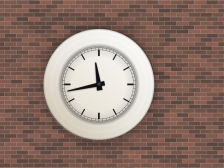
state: 11:43
